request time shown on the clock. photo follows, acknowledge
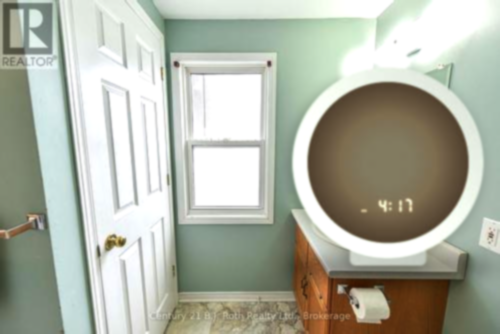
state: 4:17
